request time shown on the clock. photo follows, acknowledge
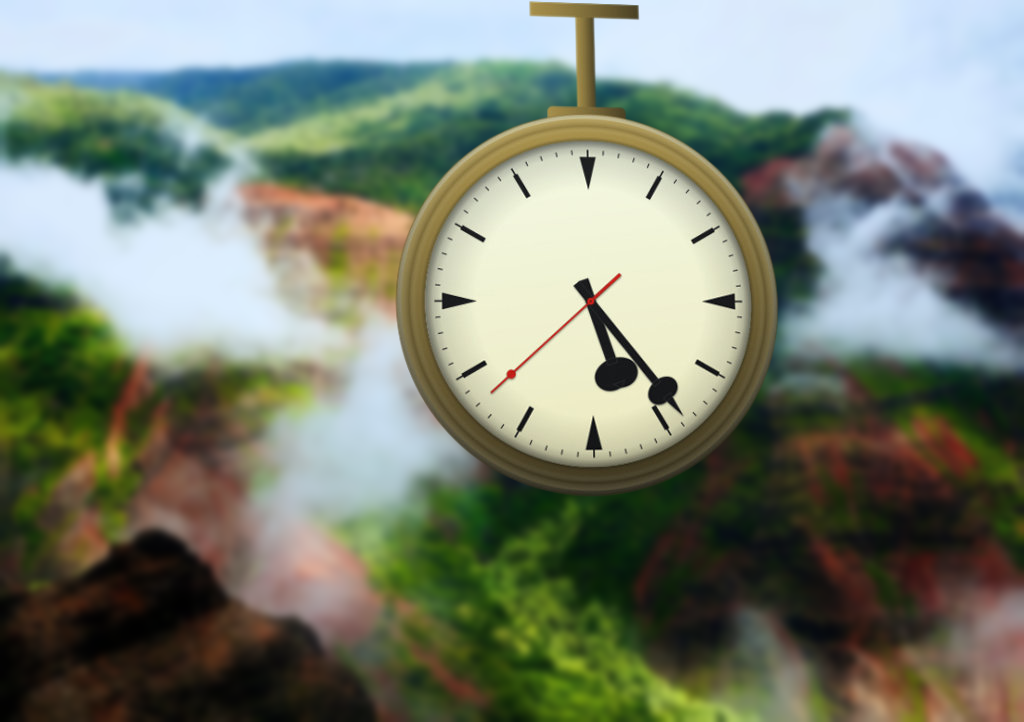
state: 5:23:38
